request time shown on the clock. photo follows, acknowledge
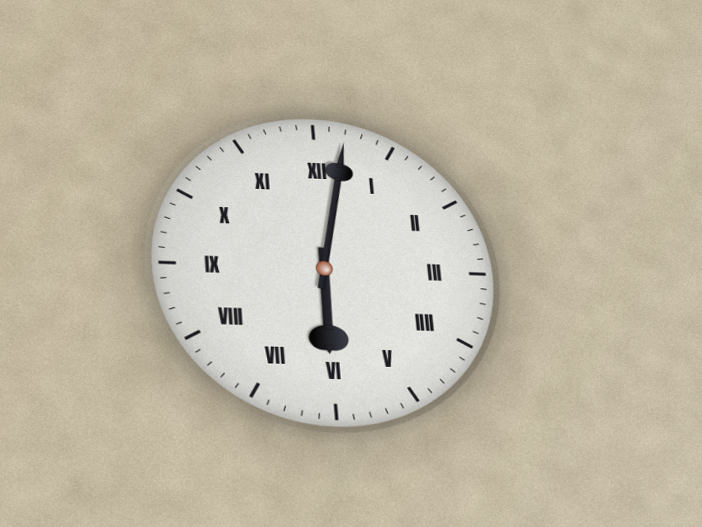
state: 6:02
